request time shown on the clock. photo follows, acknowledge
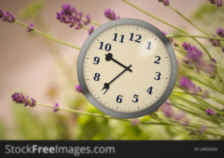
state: 9:36
